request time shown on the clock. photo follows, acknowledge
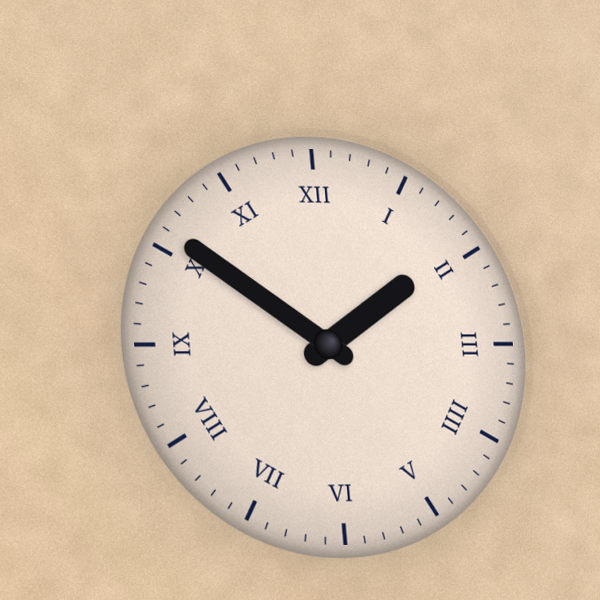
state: 1:51
